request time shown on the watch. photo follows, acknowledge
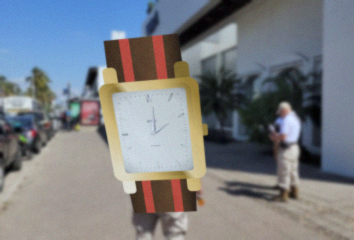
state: 2:01
